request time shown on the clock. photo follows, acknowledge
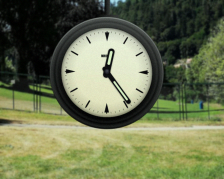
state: 12:24
